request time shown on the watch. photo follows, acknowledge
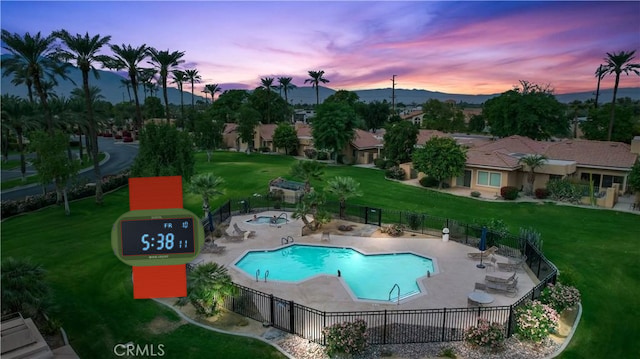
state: 5:38:11
